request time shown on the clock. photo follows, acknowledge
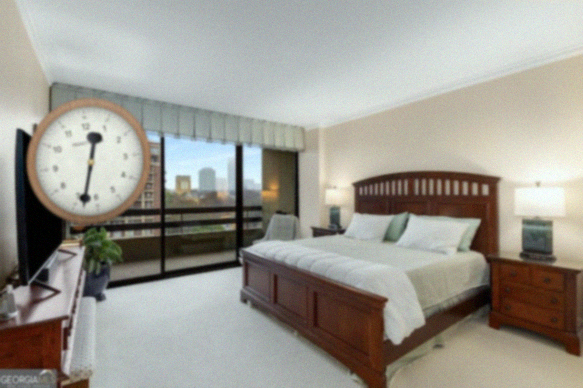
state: 12:33
